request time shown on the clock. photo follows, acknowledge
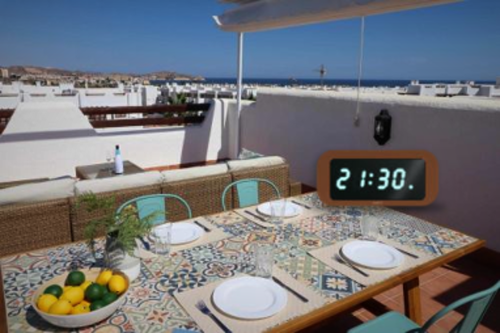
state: 21:30
